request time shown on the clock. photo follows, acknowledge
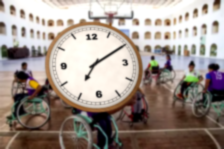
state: 7:10
